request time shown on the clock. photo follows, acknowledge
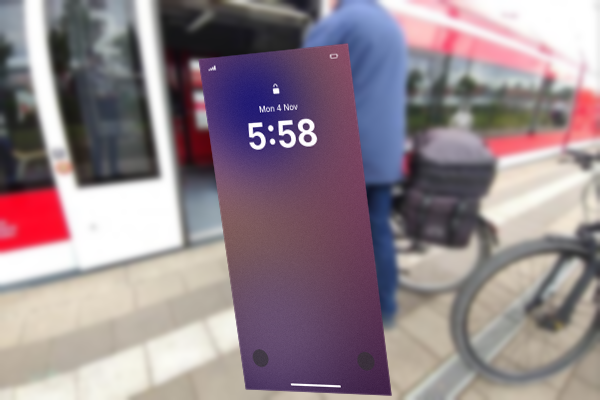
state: 5:58
